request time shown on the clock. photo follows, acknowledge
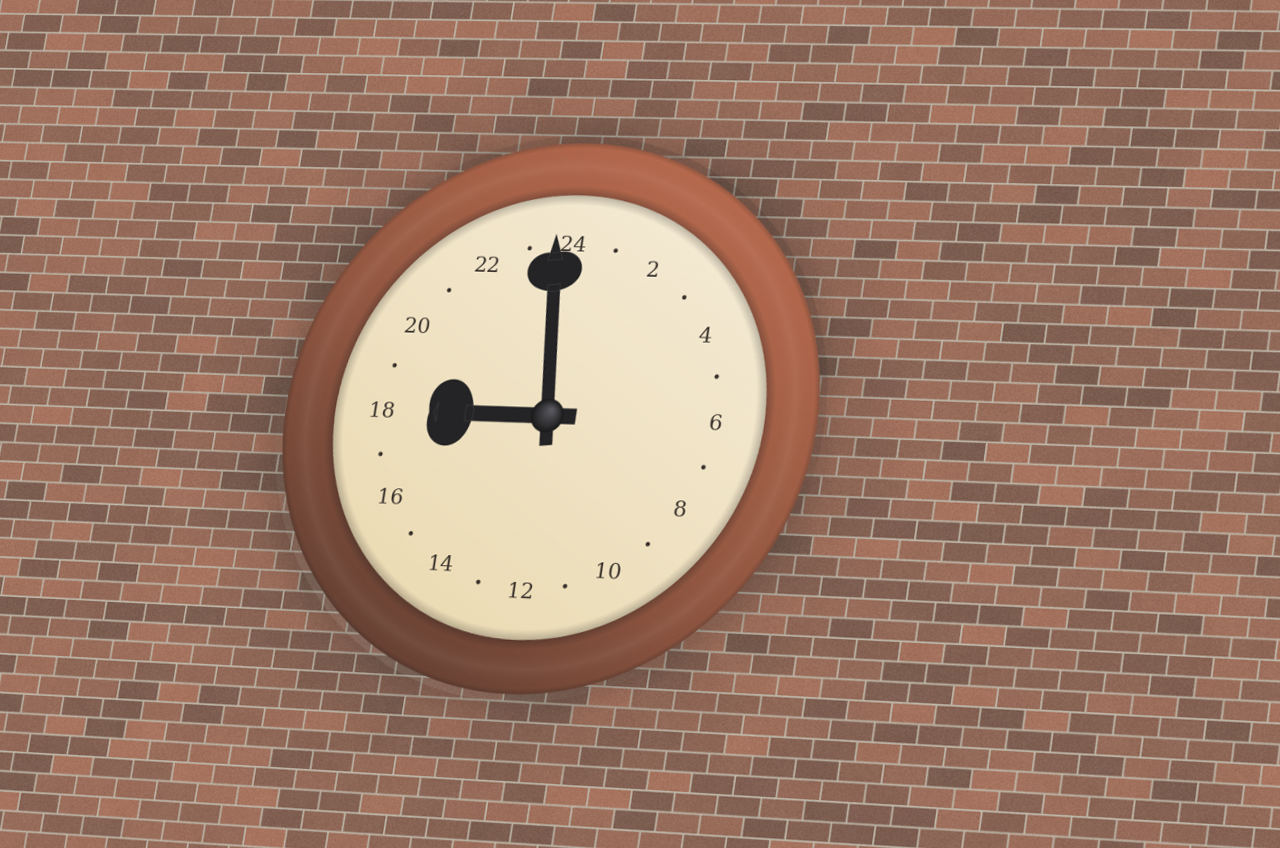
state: 17:59
